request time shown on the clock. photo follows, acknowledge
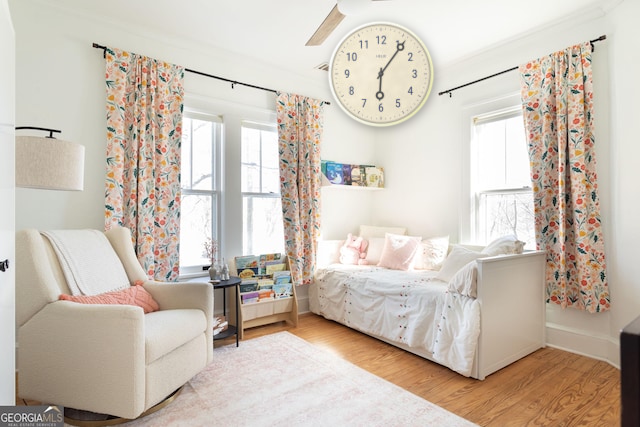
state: 6:06
